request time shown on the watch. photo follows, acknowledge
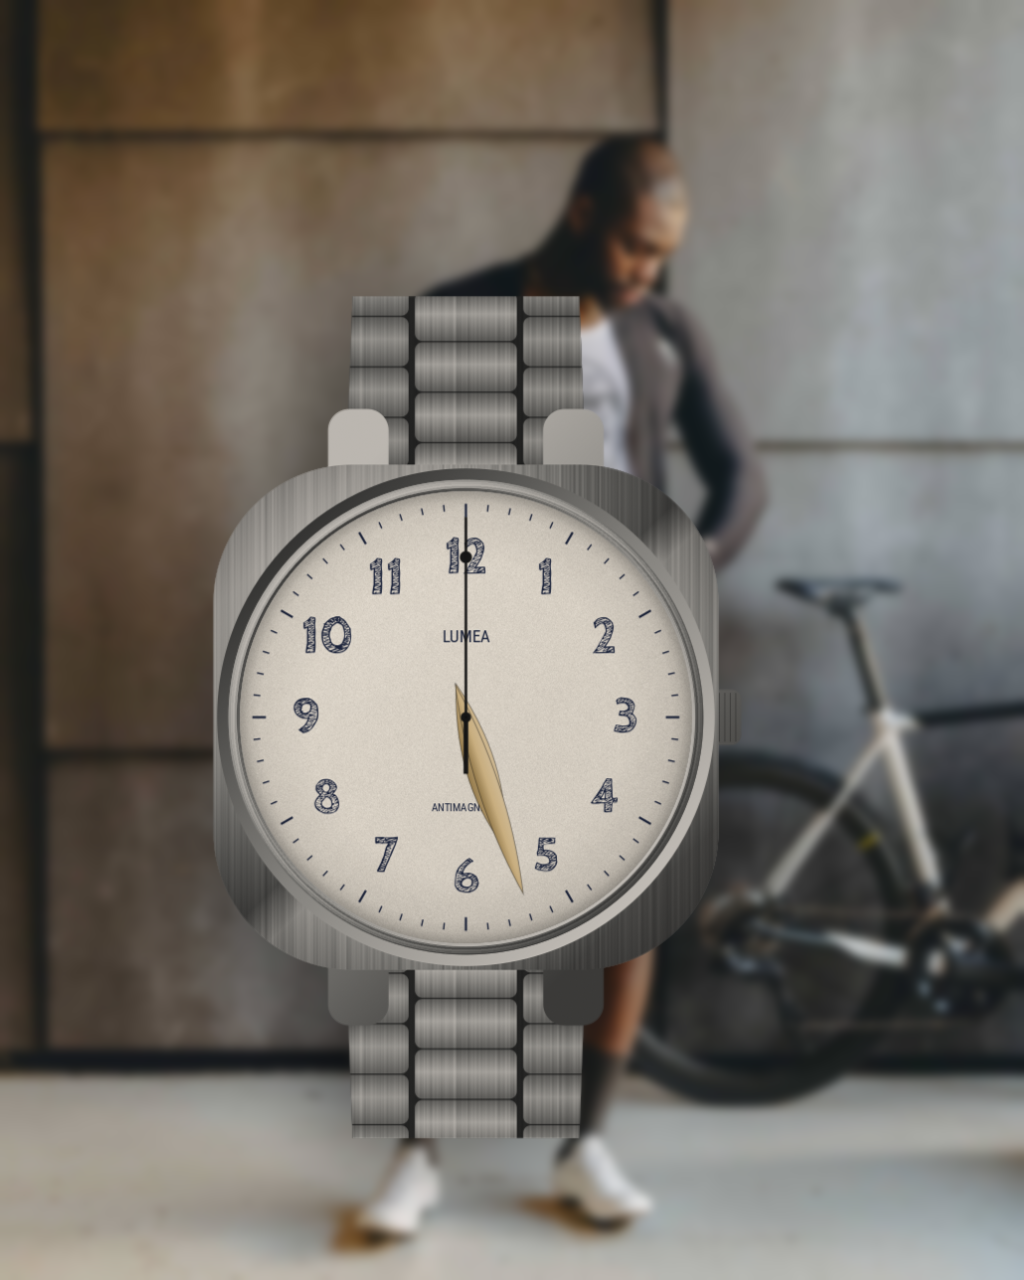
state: 5:27:00
